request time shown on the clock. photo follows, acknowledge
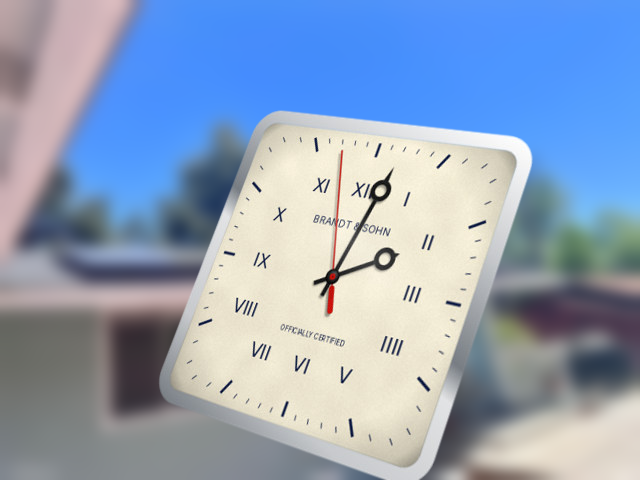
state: 2:01:57
